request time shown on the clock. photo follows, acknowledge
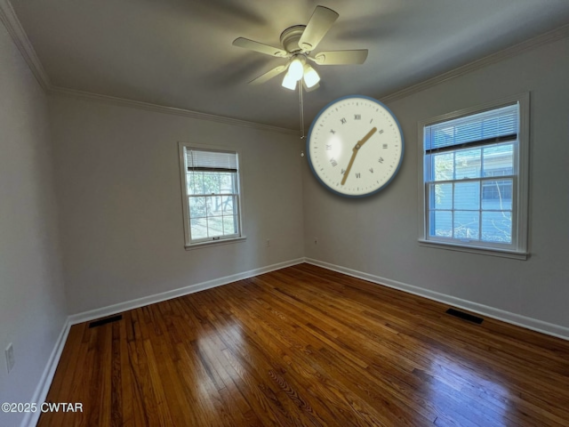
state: 1:34
